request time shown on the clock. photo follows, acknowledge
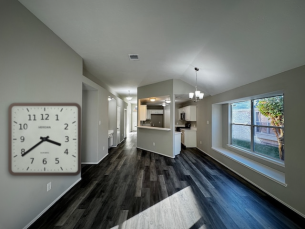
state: 3:39
